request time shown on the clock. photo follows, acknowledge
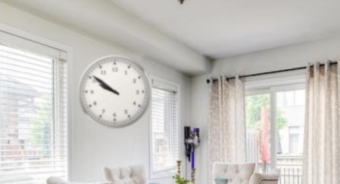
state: 9:51
